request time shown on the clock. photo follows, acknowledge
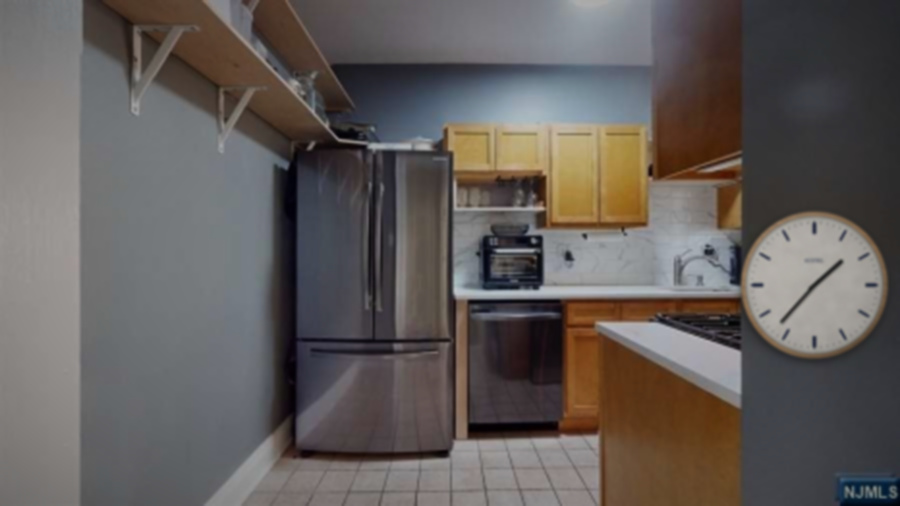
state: 1:37
